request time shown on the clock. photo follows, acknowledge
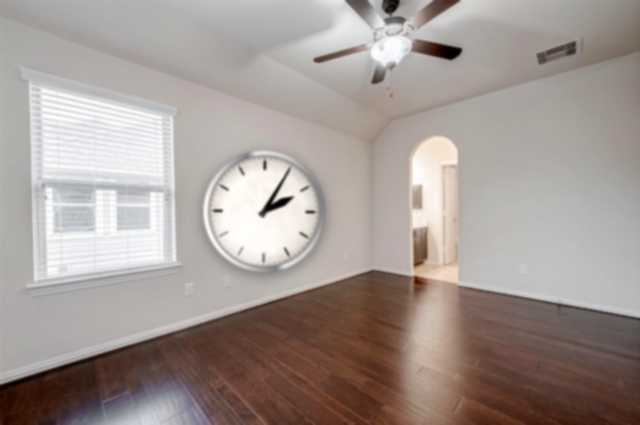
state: 2:05
